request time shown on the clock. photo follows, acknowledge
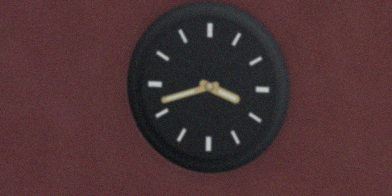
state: 3:42
